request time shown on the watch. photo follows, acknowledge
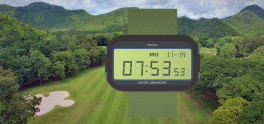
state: 7:53:53
